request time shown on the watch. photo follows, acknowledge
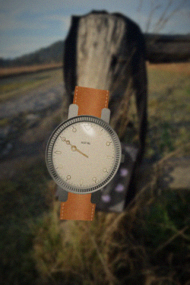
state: 9:50
